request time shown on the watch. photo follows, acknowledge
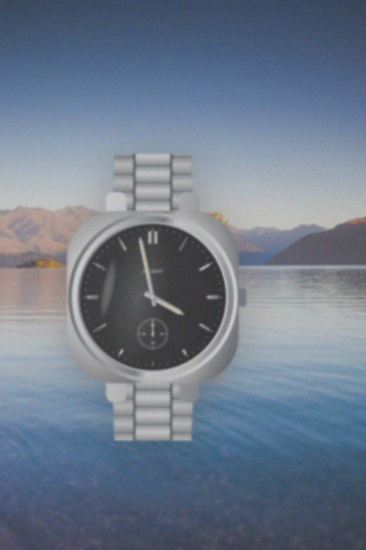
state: 3:58
